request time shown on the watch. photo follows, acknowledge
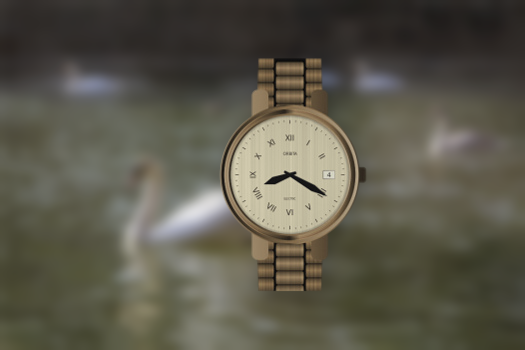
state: 8:20
